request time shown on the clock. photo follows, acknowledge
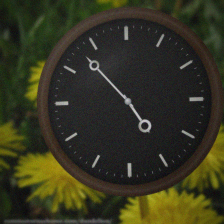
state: 4:53
